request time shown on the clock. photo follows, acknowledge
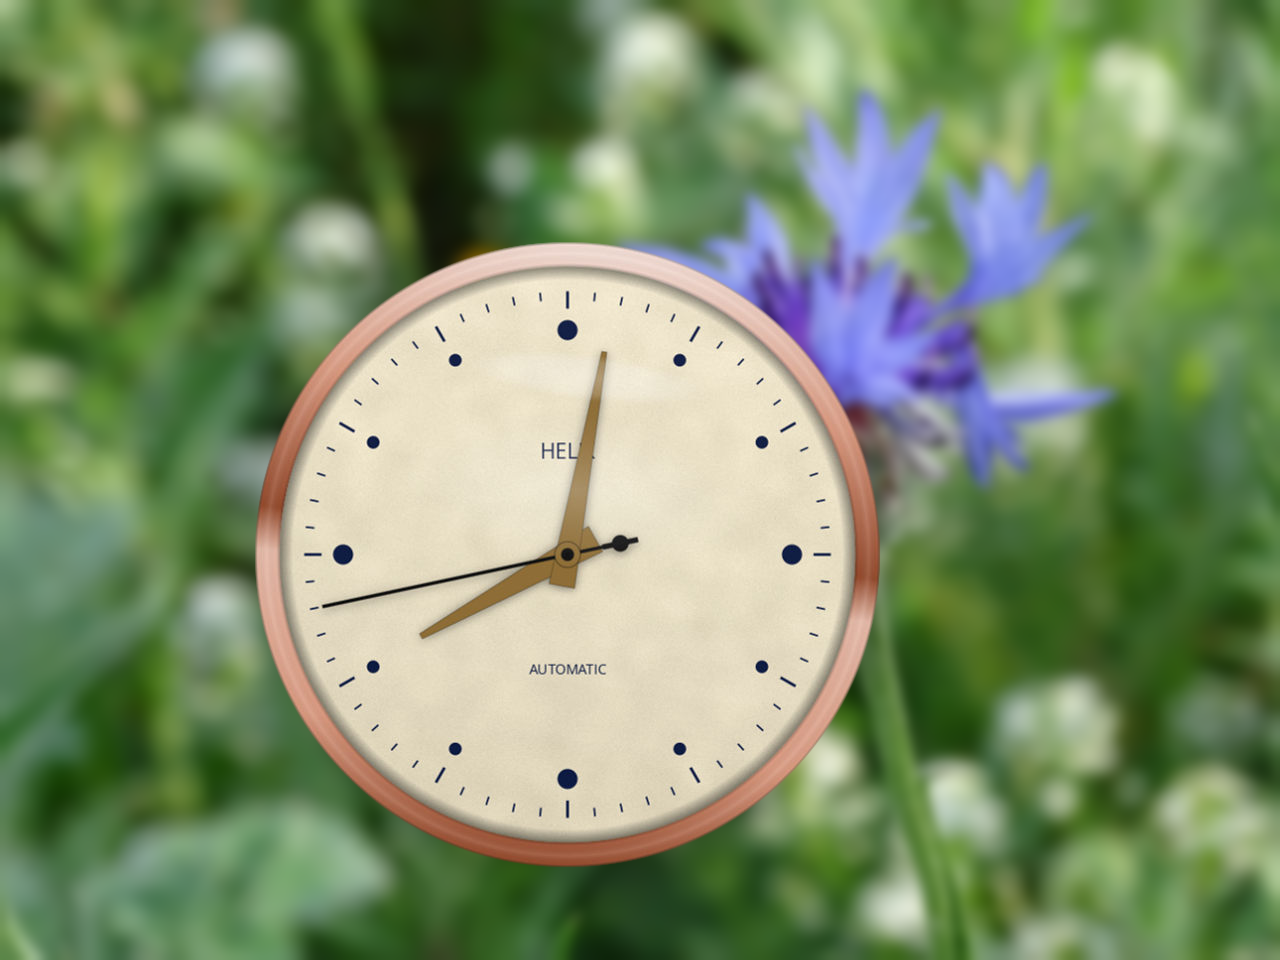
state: 8:01:43
